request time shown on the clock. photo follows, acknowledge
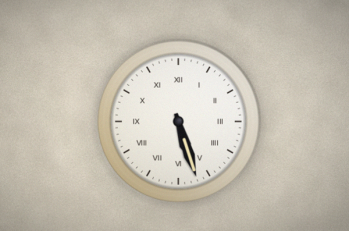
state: 5:27
